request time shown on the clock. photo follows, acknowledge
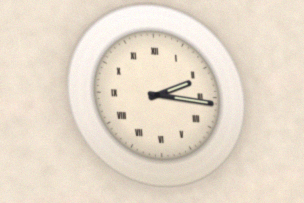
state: 2:16
